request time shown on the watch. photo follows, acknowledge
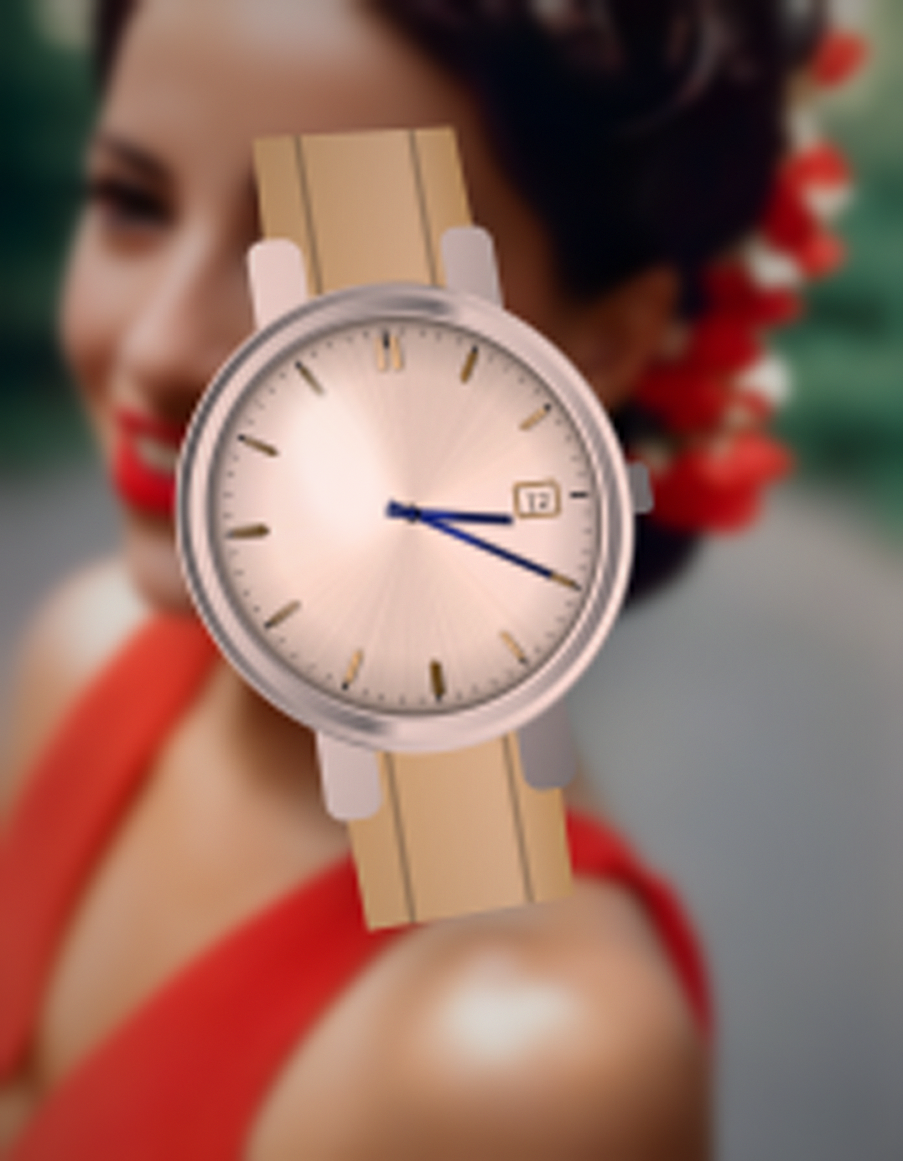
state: 3:20
